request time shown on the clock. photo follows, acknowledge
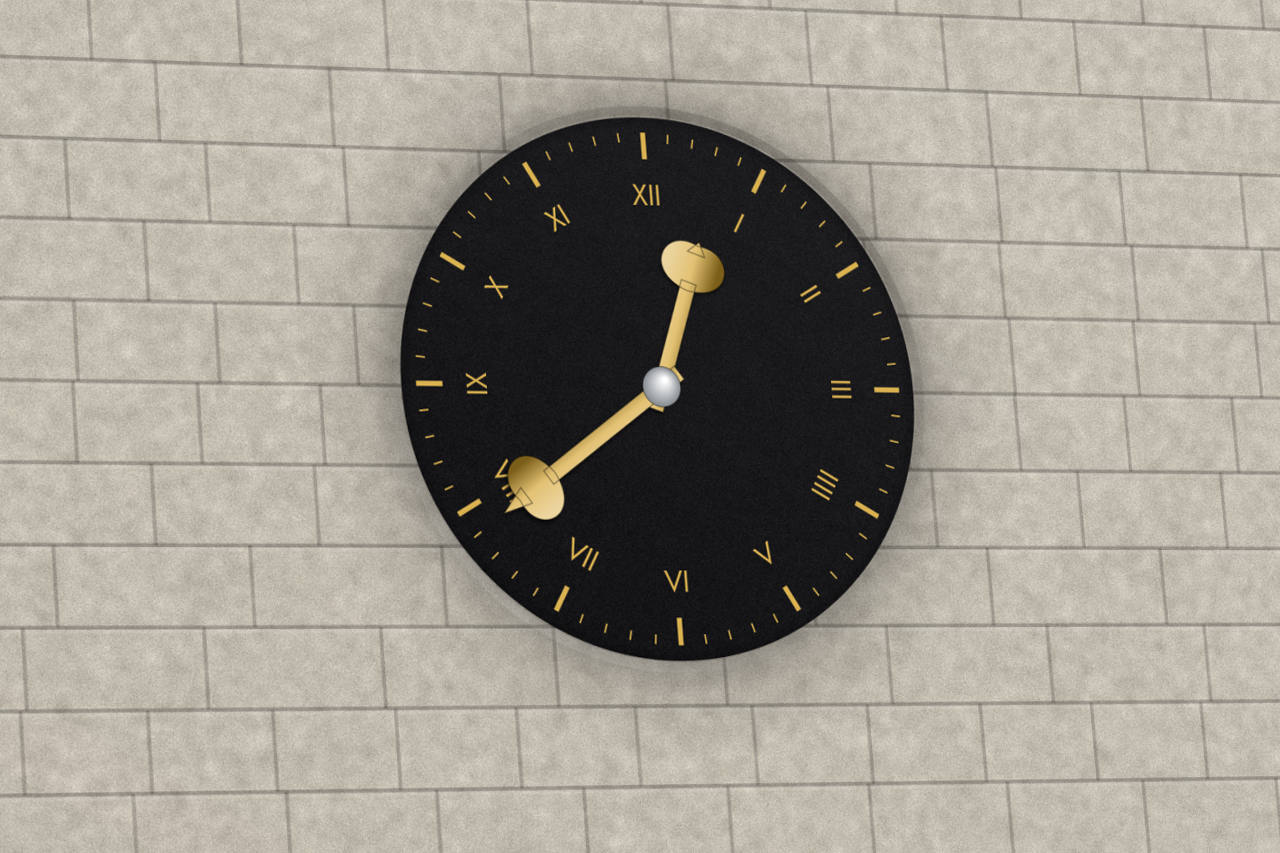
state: 12:39
